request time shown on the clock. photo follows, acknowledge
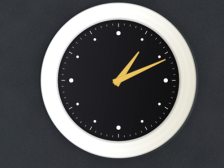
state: 1:11
